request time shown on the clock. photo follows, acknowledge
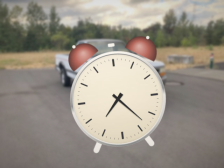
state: 7:23
